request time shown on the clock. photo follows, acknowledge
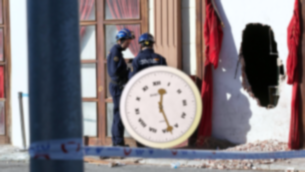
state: 12:28
